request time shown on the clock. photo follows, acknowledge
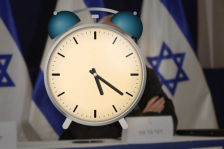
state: 5:21
